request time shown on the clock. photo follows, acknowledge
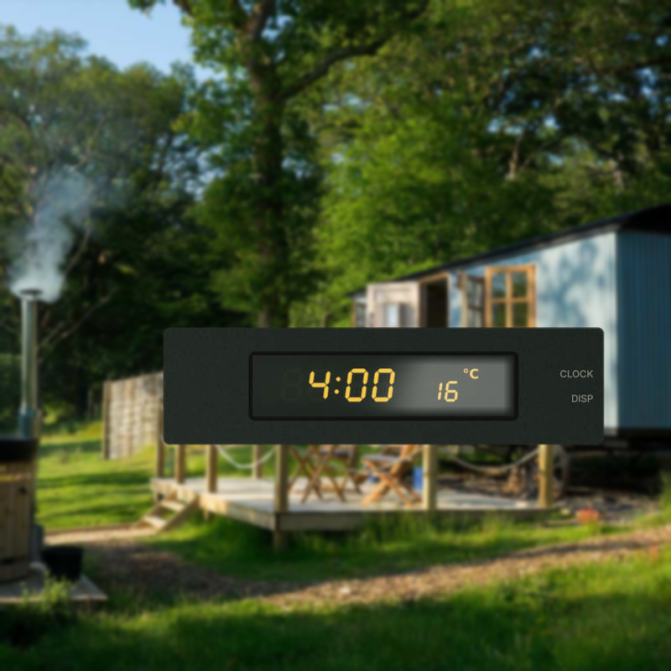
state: 4:00
